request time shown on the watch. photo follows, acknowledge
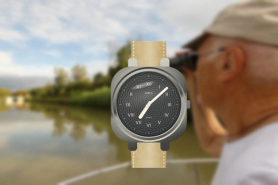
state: 7:08
